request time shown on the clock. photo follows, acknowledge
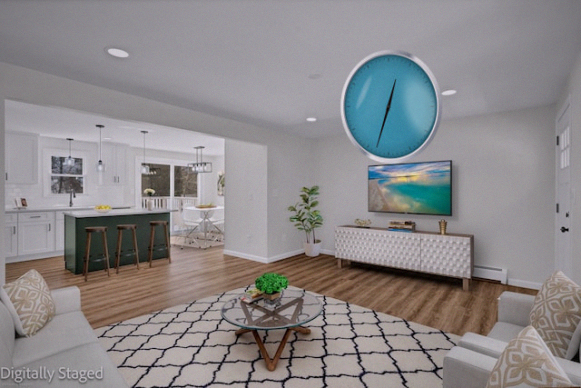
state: 12:33
